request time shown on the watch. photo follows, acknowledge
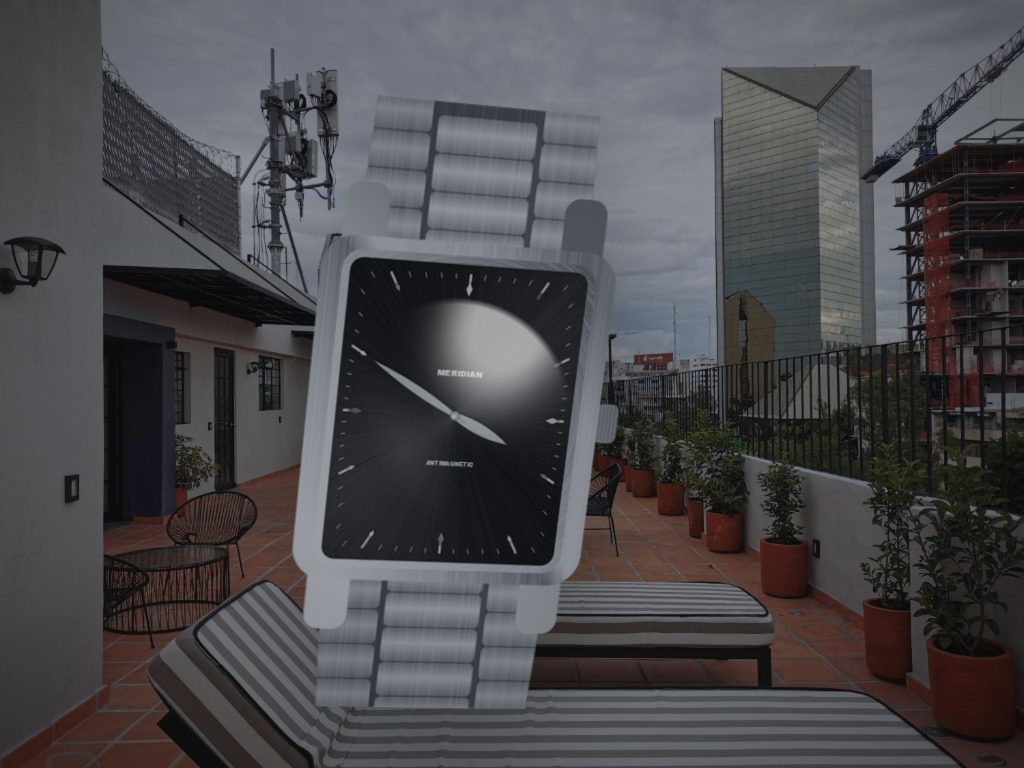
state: 3:50
